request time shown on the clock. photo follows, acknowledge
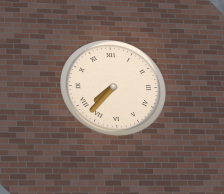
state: 7:37
